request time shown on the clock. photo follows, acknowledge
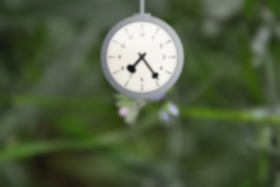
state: 7:24
